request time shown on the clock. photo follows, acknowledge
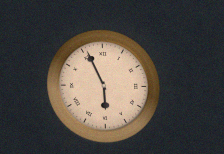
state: 5:56
